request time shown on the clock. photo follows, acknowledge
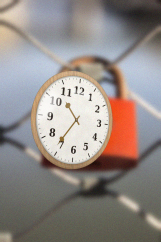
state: 10:36
